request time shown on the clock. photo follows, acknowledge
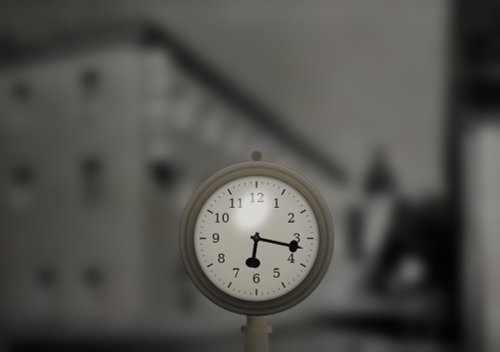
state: 6:17
